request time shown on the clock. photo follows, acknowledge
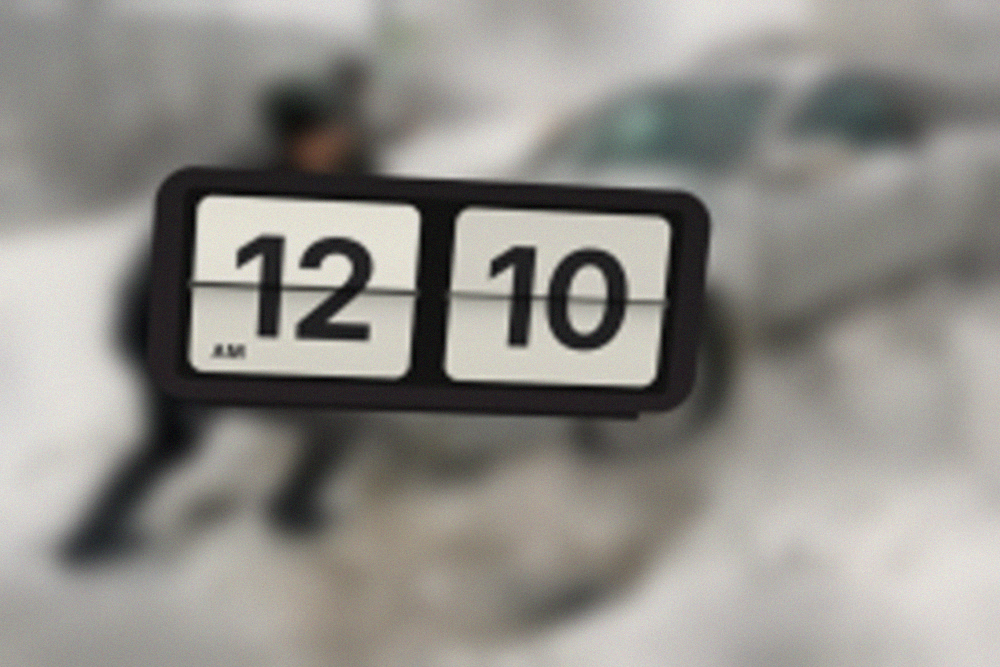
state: 12:10
